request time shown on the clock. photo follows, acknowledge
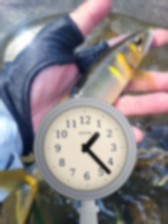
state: 1:23
